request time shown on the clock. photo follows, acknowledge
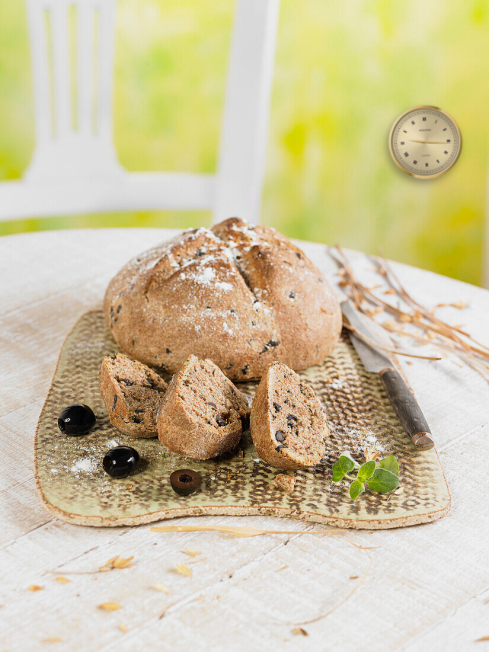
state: 9:16
